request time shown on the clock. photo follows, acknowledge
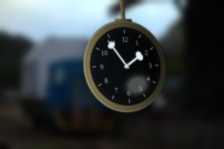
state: 1:54
